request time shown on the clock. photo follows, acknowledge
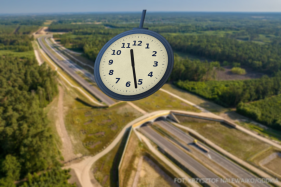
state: 11:27
